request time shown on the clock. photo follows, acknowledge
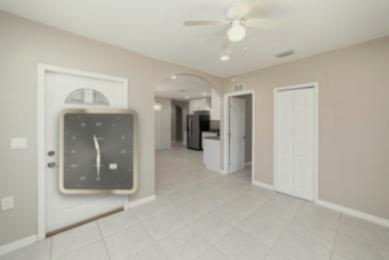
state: 11:30
